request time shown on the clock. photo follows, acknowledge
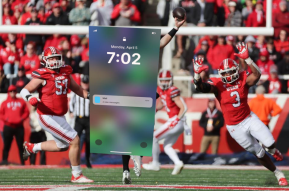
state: 7:02
